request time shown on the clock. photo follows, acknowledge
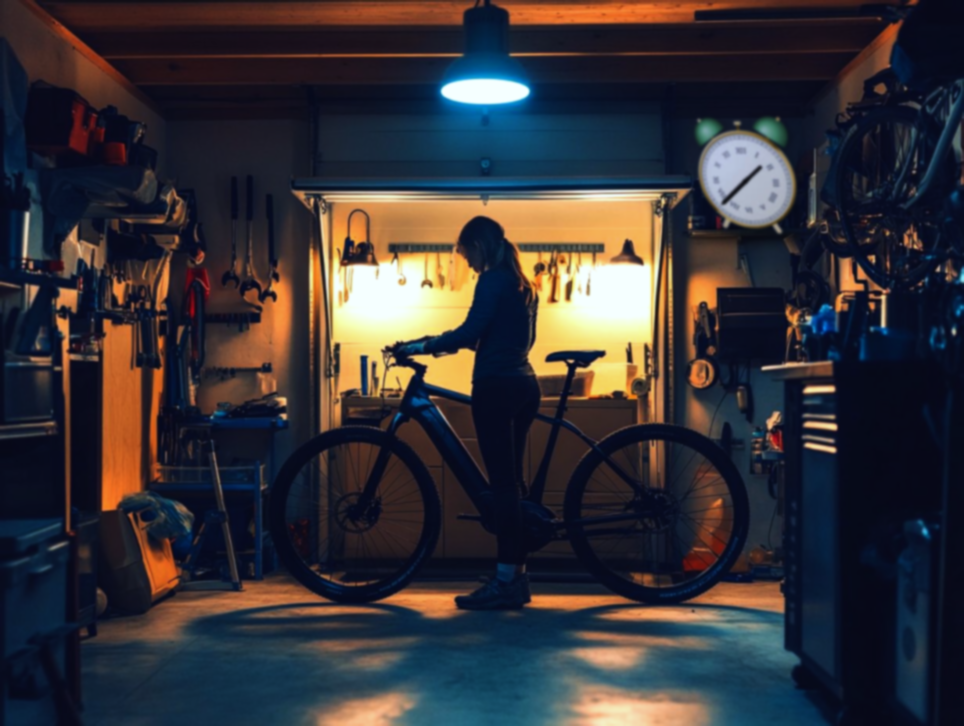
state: 1:38
